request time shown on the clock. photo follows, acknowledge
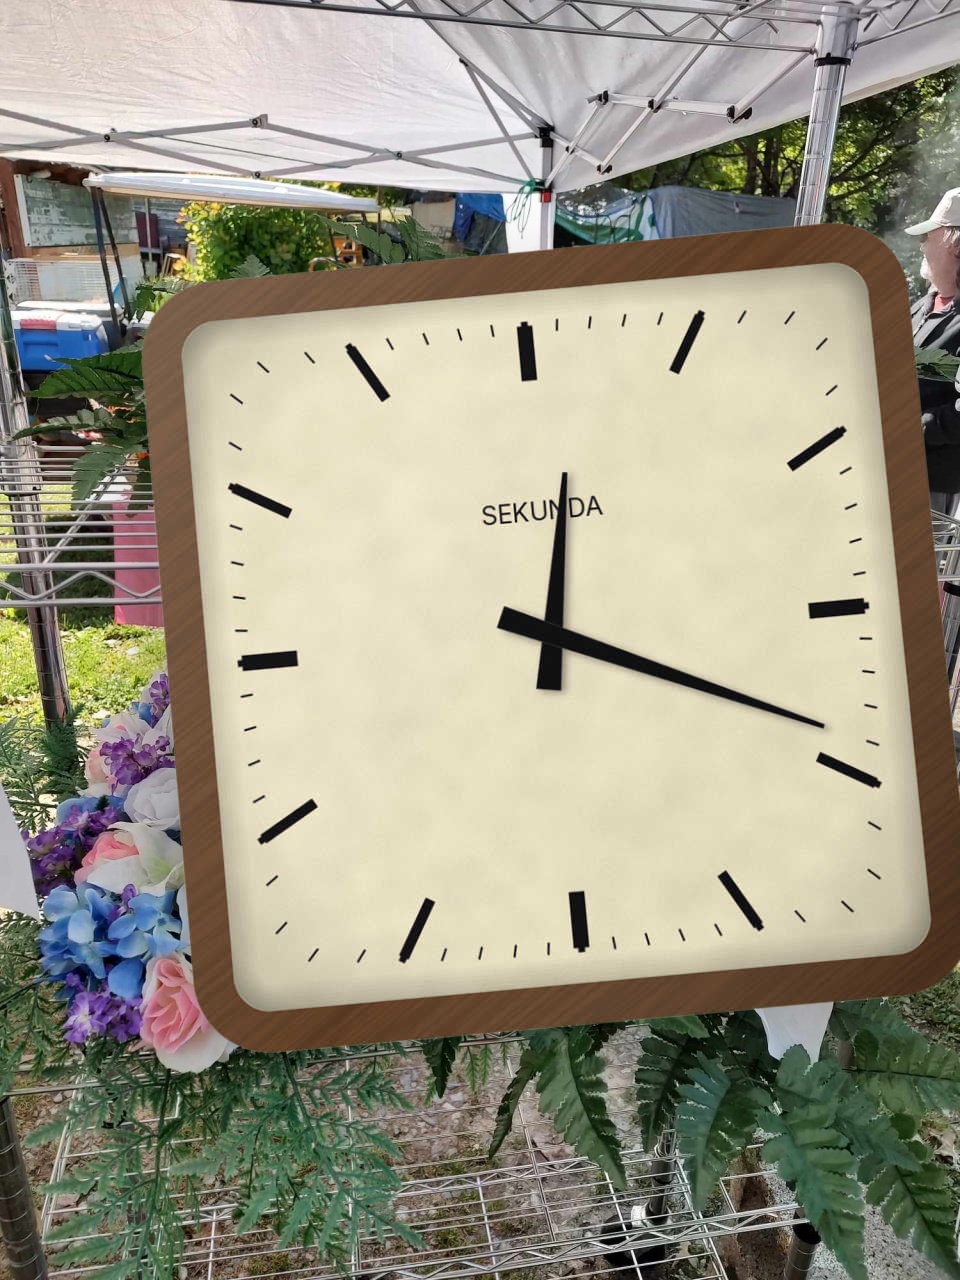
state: 12:19
